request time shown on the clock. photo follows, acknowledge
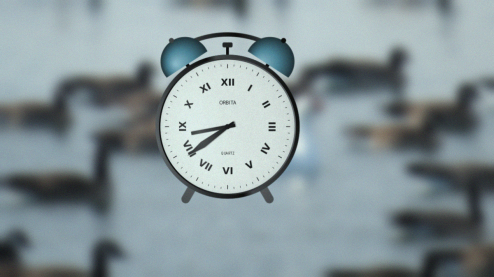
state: 8:39
